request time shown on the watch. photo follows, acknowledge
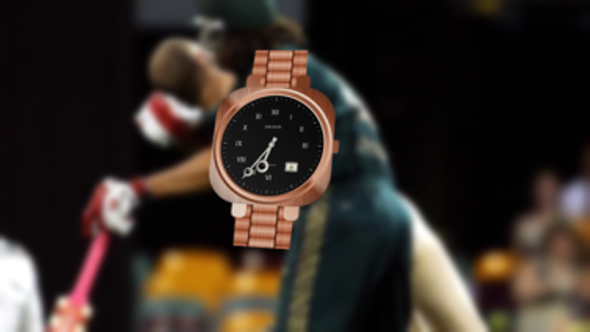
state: 6:36
